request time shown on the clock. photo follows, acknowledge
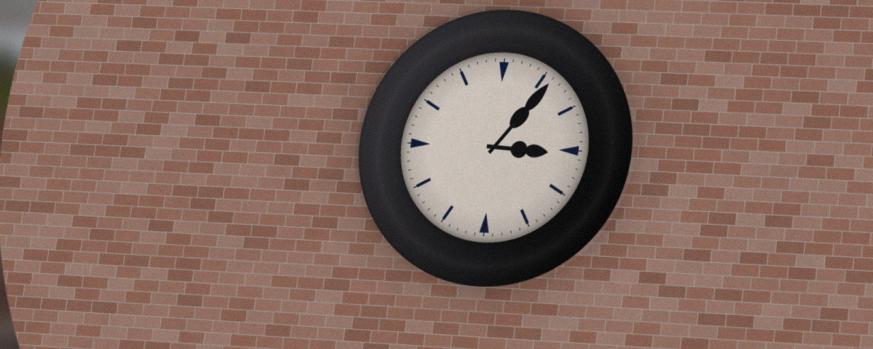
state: 3:06
